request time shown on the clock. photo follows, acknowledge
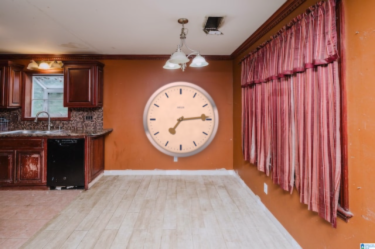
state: 7:14
